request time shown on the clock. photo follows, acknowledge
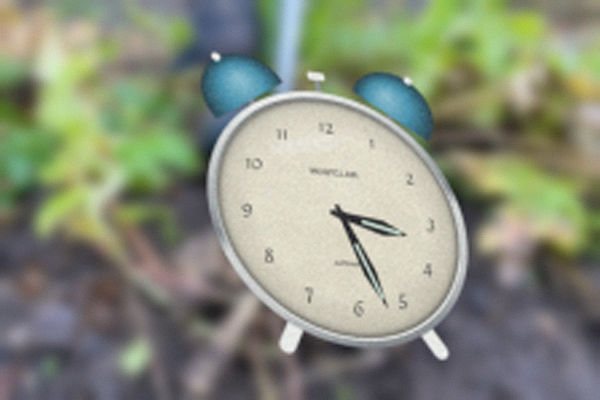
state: 3:27
